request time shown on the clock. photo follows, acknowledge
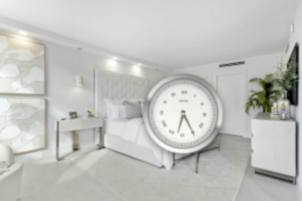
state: 6:25
